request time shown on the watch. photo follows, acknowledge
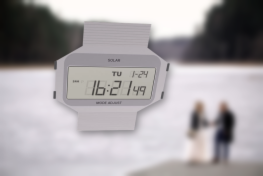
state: 16:21:49
